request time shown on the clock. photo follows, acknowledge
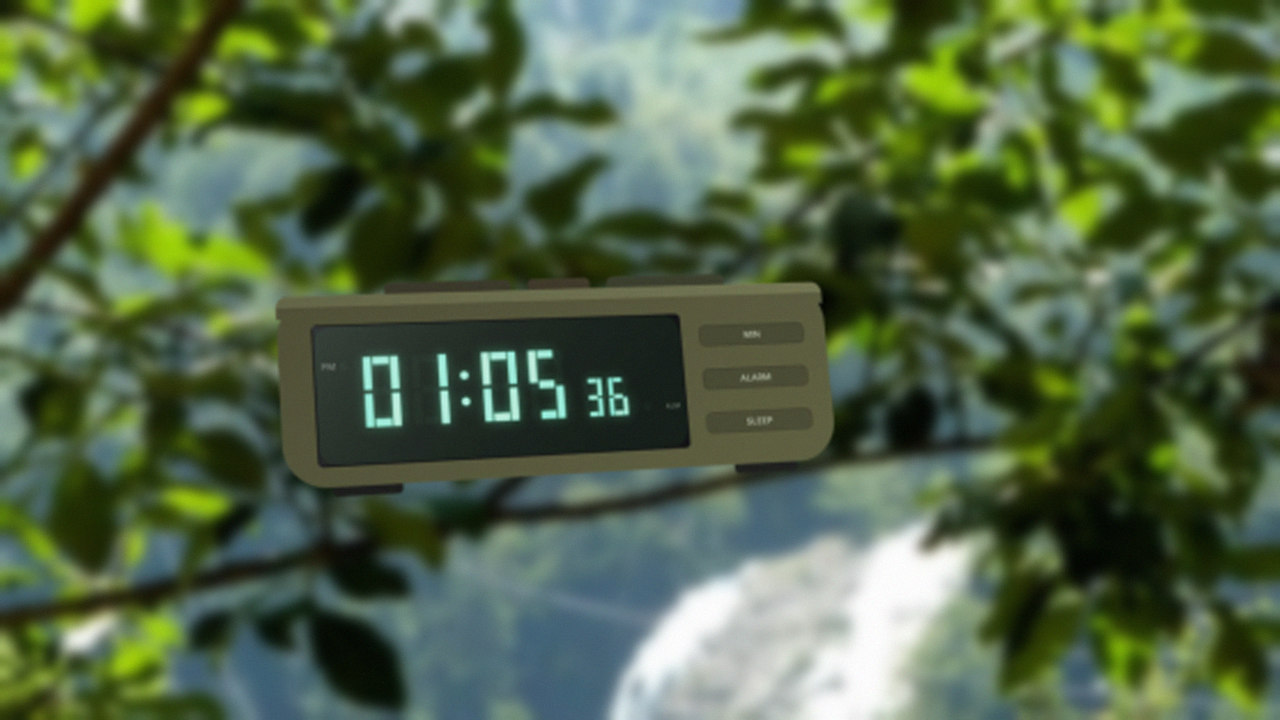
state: 1:05:36
